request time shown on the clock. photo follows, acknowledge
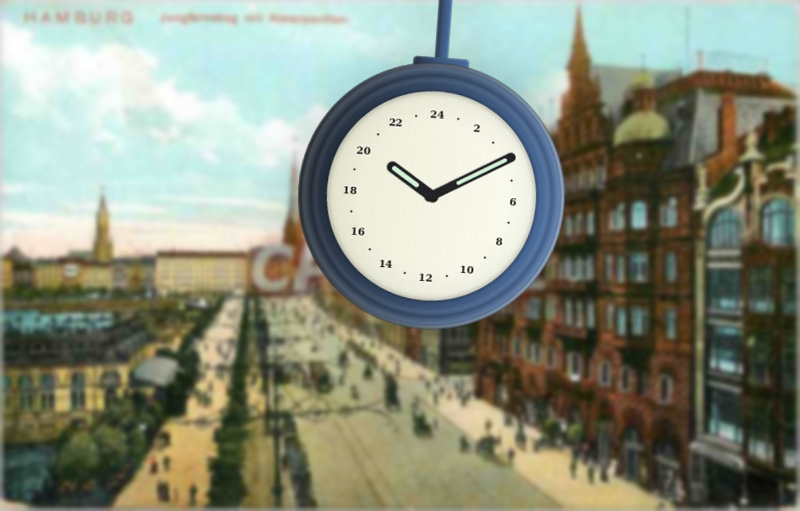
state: 20:10
